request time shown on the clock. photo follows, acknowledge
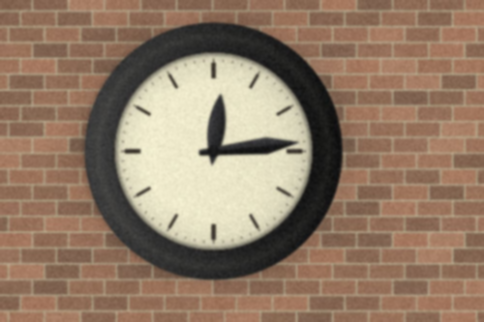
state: 12:14
